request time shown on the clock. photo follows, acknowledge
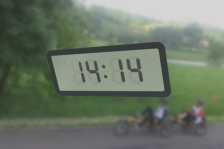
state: 14:14
